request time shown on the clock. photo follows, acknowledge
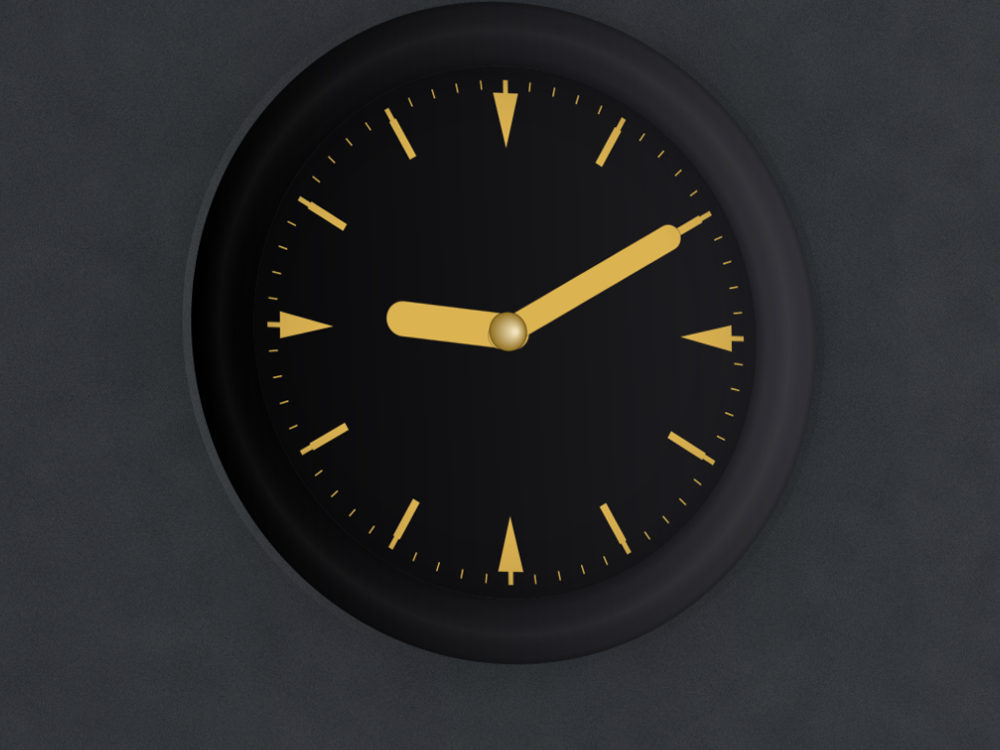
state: 9:10
